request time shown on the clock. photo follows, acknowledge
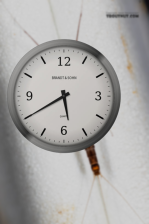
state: 5:40
